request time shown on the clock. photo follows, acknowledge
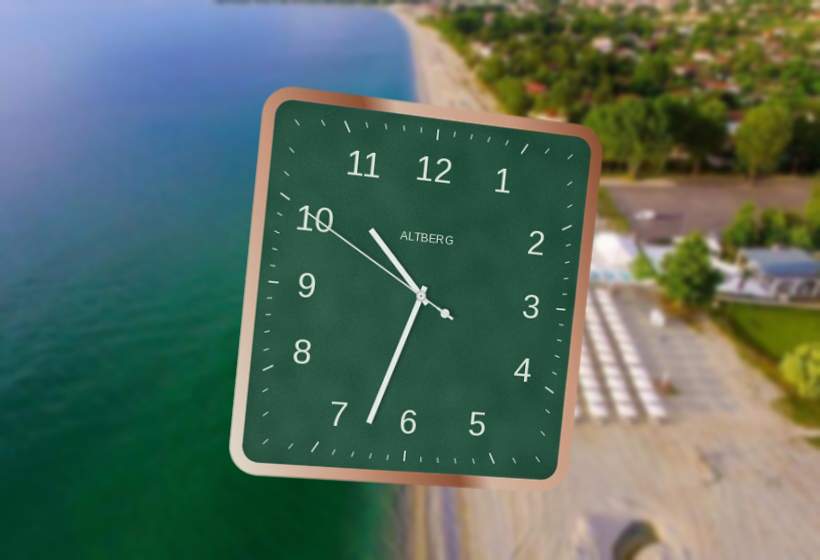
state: 10:32:50
